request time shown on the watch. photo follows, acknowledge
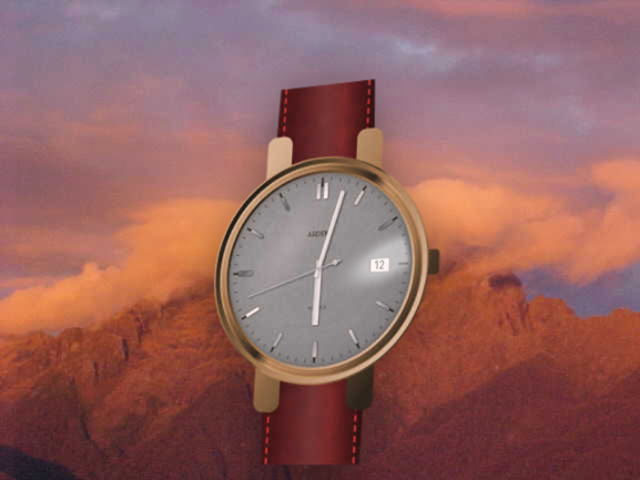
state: 6:02:42
